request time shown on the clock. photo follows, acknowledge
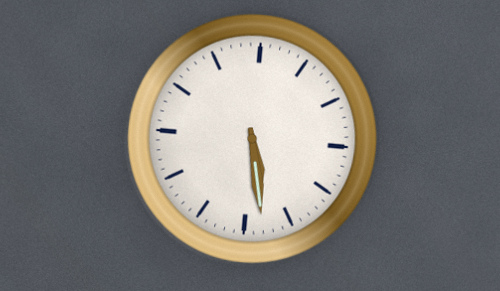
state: 5:28
